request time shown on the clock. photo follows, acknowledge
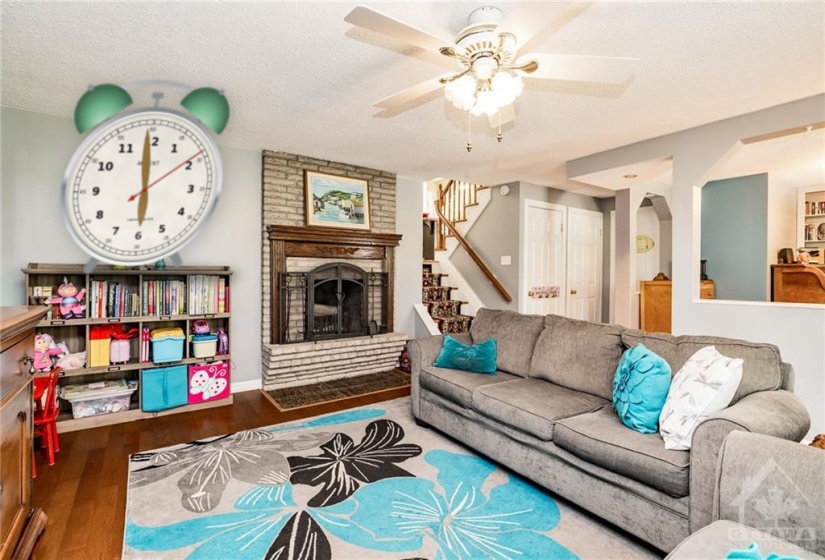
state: 5:59:09
